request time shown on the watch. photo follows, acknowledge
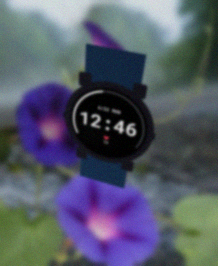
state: 12:46
